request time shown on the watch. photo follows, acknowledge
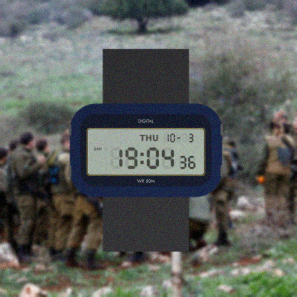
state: 19:04:36
